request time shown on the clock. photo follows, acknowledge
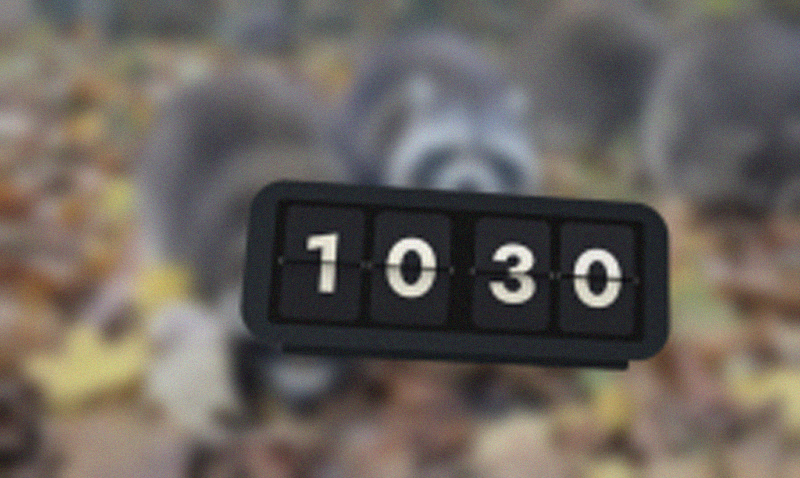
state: 10:30
